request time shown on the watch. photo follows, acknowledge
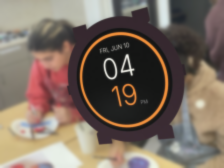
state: 4:19
